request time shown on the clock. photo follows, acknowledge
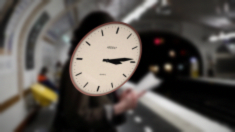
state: 3:14
